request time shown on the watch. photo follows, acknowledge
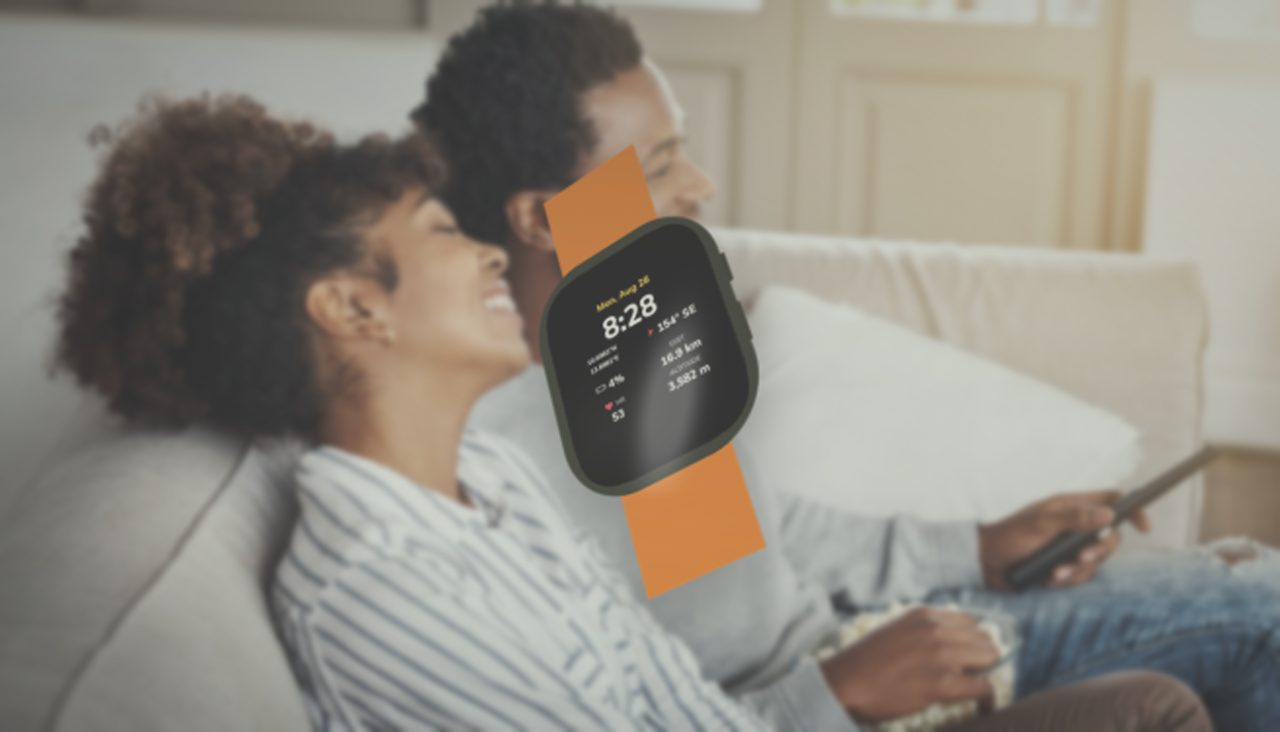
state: 8:28
